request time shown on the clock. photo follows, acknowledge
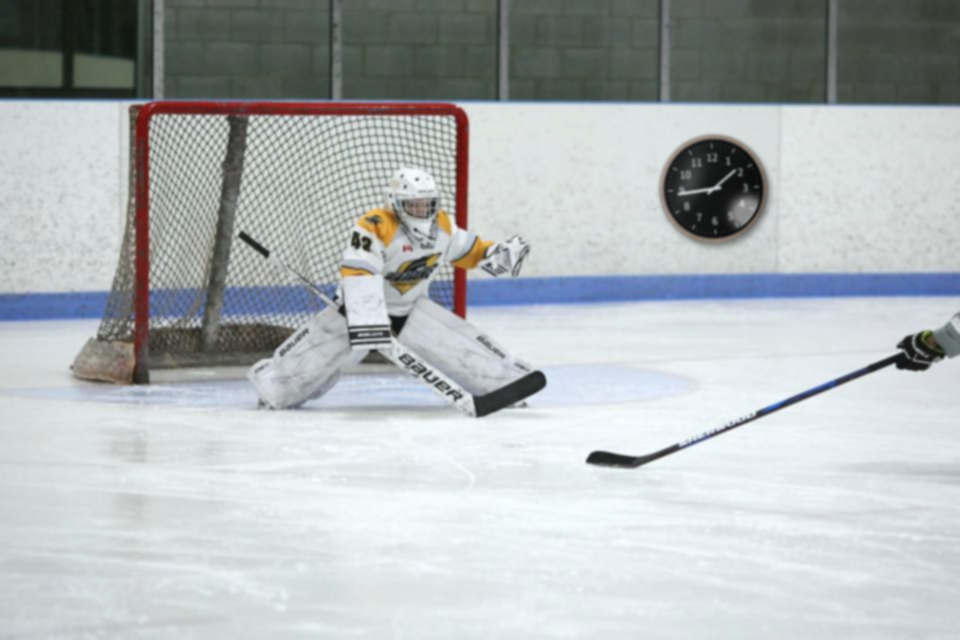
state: 1:44
